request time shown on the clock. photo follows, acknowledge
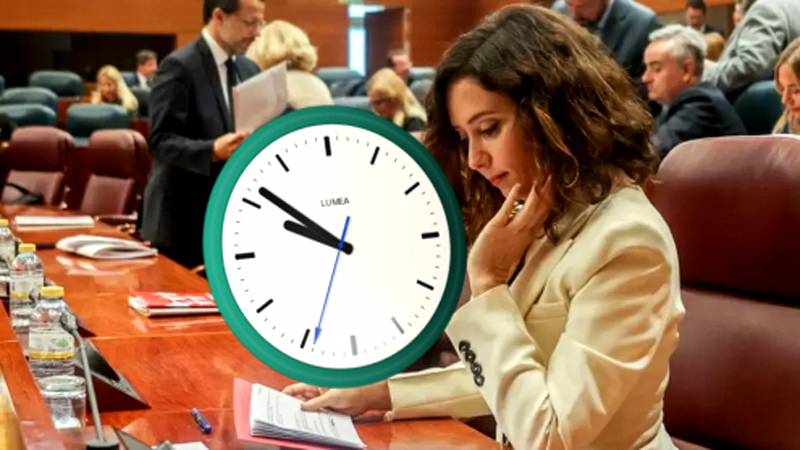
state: 9:51:34
